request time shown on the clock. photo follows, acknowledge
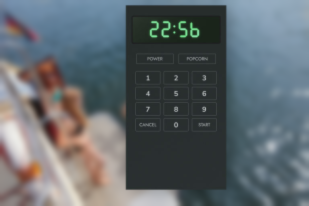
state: 22:56
